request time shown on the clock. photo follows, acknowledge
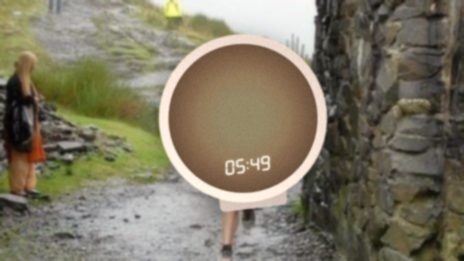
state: 5:49
